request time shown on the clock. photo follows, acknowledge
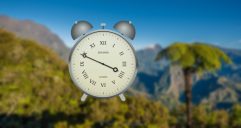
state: 3:49
